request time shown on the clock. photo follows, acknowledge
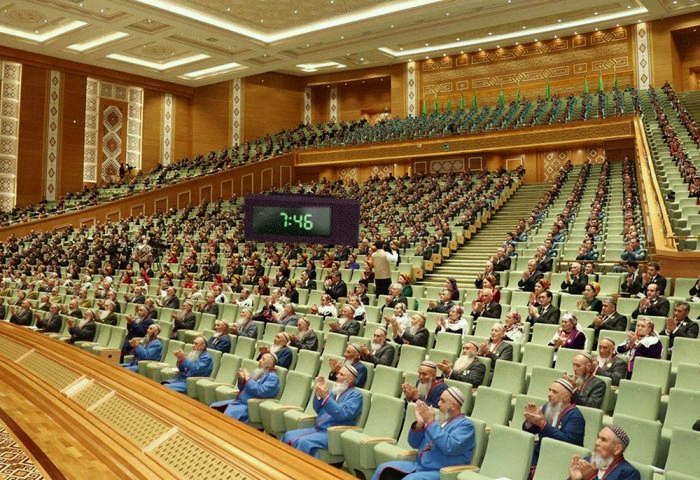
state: 7:46
